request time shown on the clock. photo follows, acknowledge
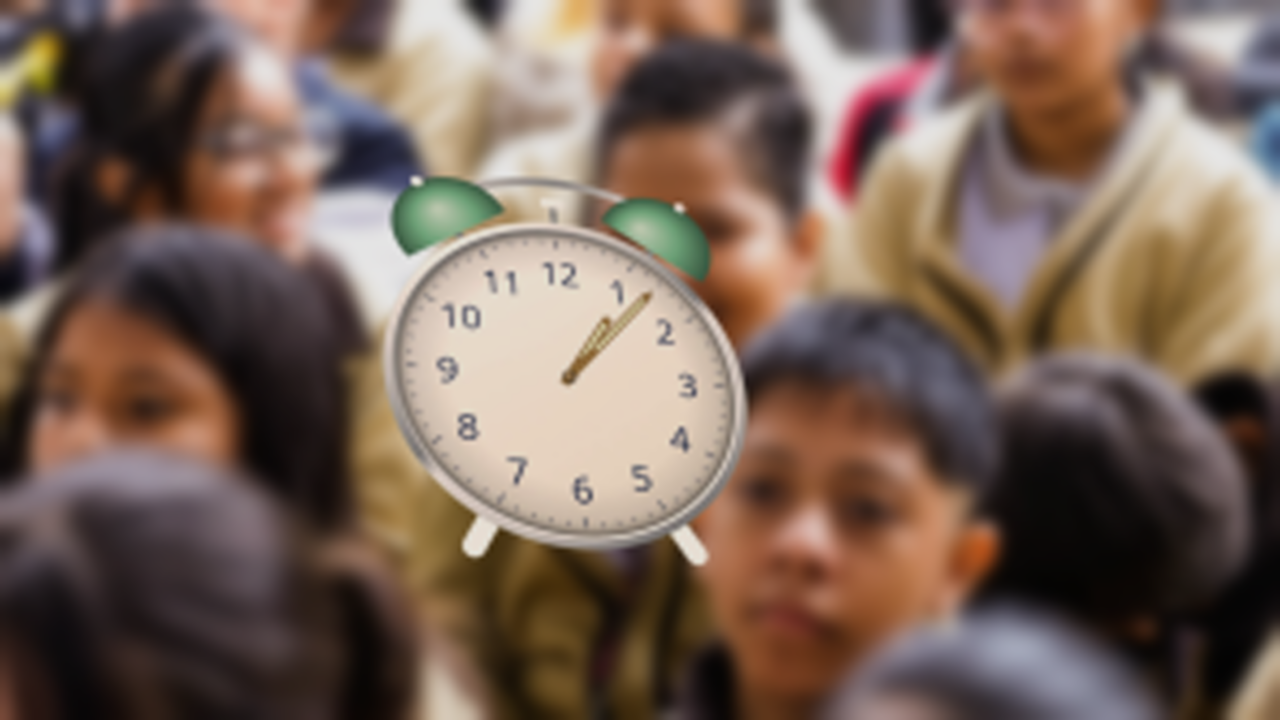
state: 1:07
